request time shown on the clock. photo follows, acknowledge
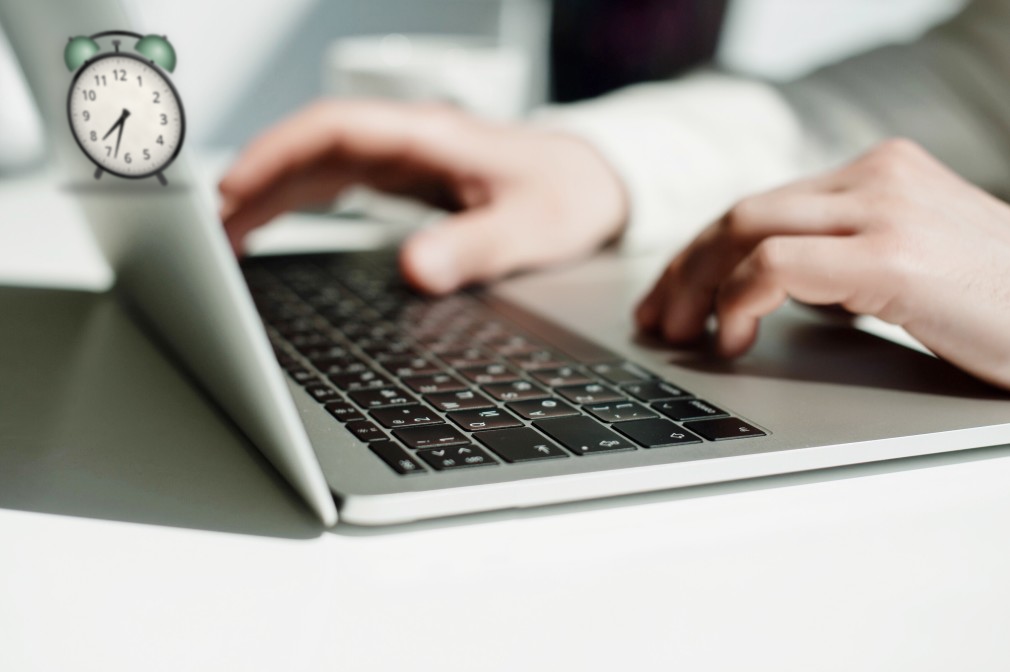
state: 7:33
